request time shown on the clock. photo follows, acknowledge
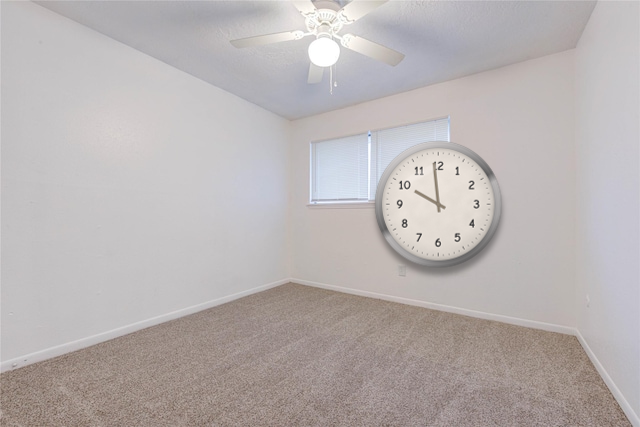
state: 9:59
